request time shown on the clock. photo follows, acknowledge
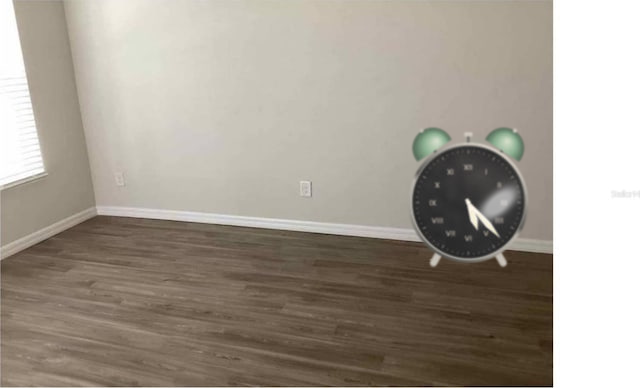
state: 5:23
